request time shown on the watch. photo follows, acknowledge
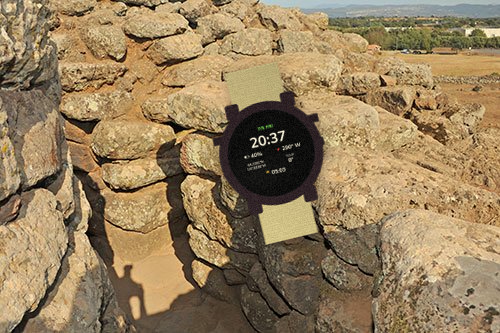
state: 20:37
